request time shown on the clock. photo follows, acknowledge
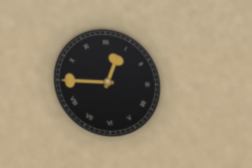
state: 12:45
